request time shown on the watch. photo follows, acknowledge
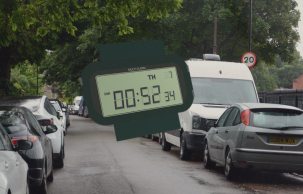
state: 0:52:34
